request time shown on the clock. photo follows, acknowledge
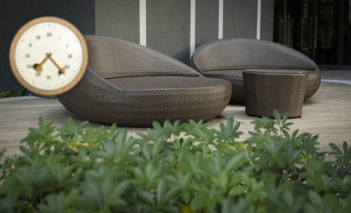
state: 7:23
